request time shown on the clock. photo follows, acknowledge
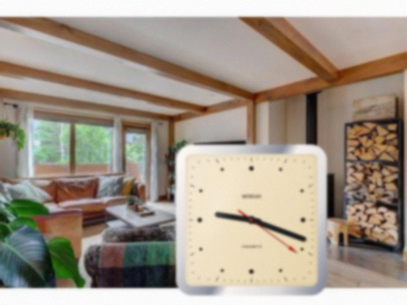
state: 9:18:21
